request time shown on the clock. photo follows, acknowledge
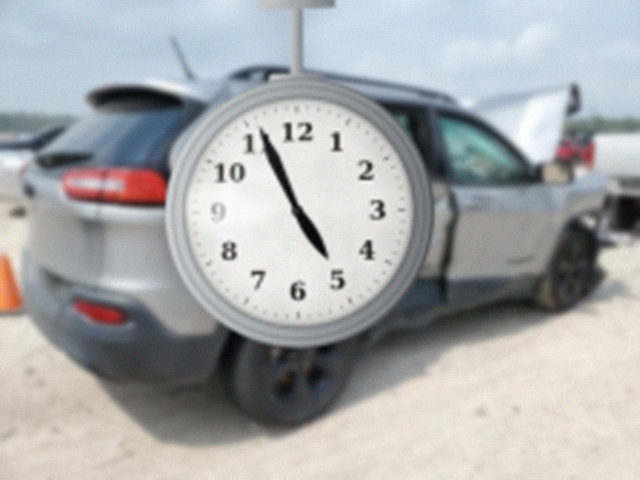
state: 4:56
